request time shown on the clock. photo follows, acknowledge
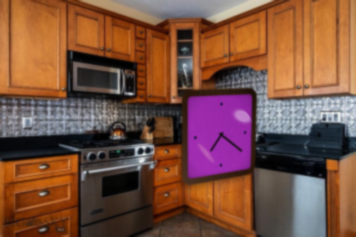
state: 7:21
